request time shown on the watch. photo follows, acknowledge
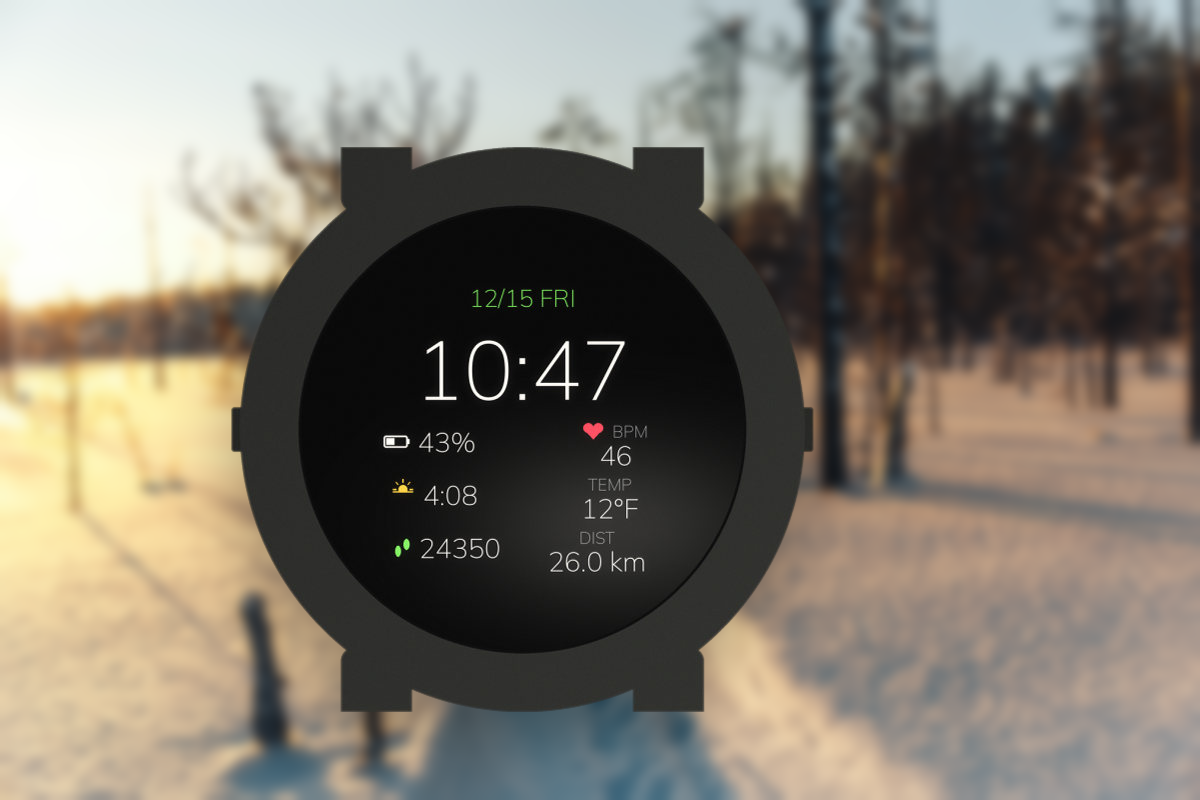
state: 10:47
